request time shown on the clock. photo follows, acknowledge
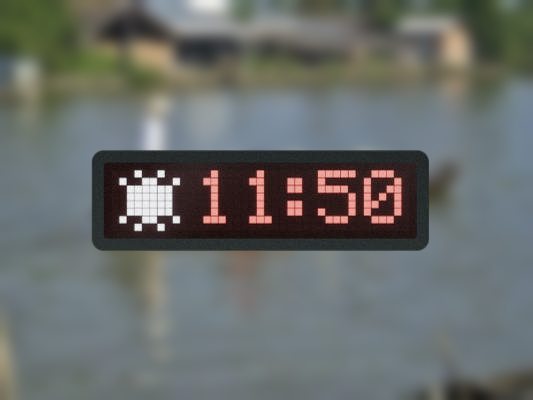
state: 11:50
